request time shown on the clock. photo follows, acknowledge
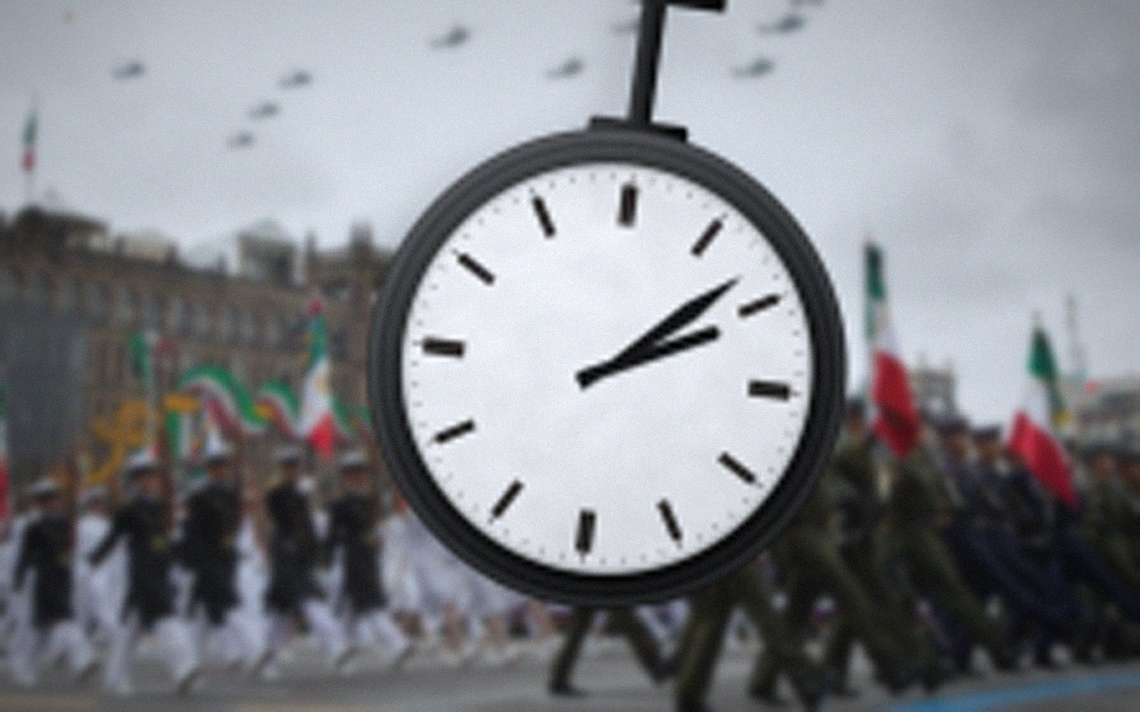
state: 2:08
